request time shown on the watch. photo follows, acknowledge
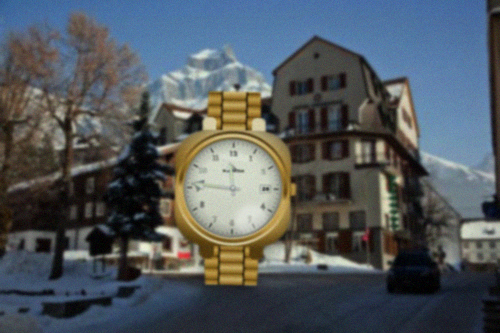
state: 11:46
